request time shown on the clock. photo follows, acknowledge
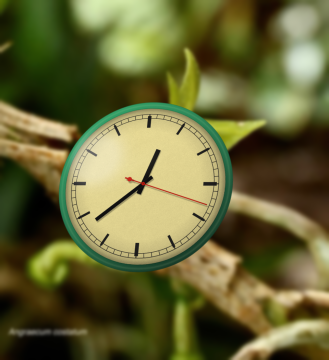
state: 12:38:18
